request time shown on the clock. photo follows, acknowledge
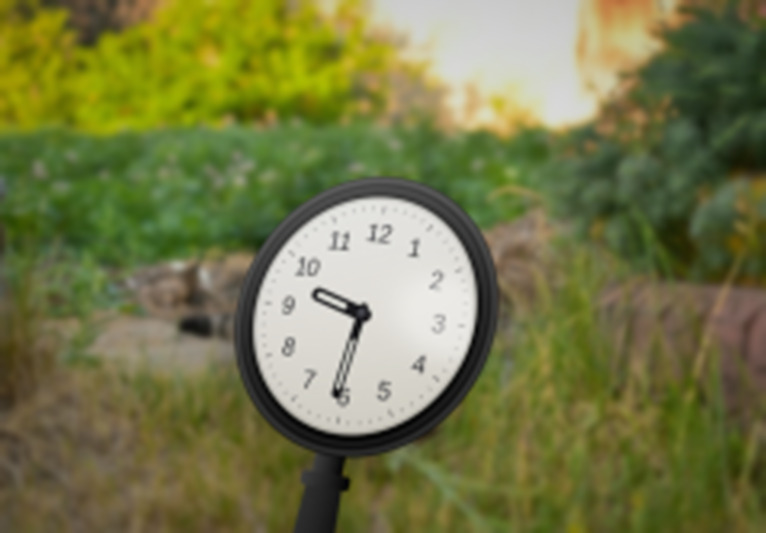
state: 9:31
